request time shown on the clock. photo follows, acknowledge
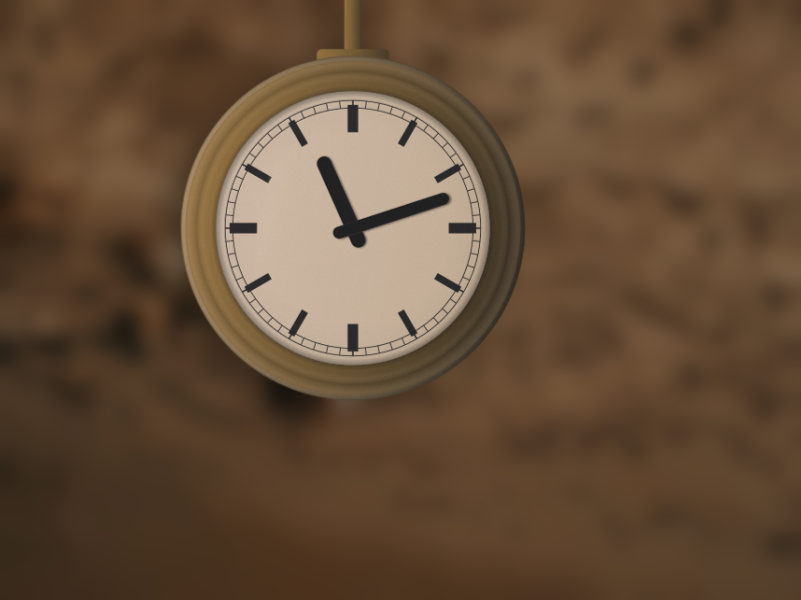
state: 11:12
